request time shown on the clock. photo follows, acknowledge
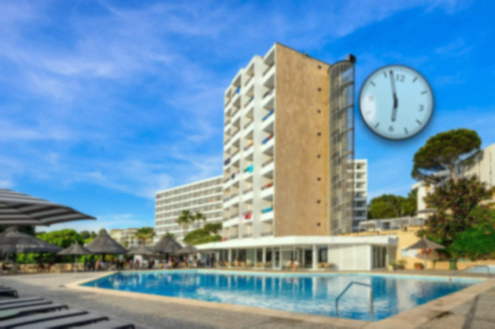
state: 5:57
